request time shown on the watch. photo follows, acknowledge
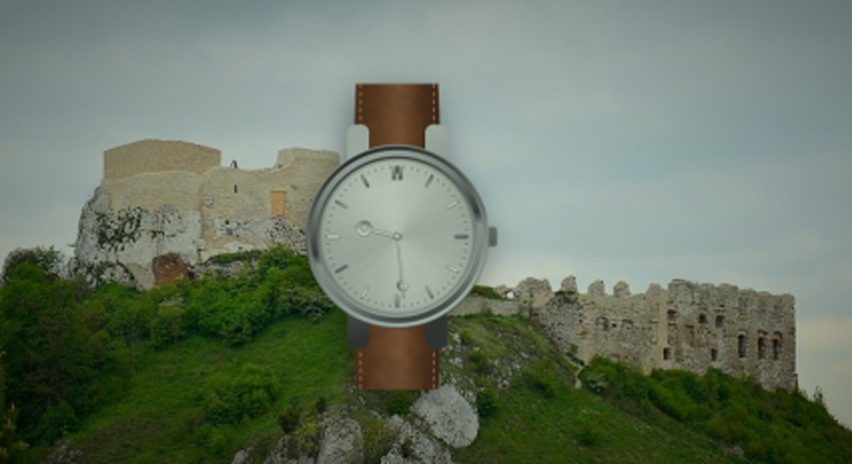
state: 9:29
